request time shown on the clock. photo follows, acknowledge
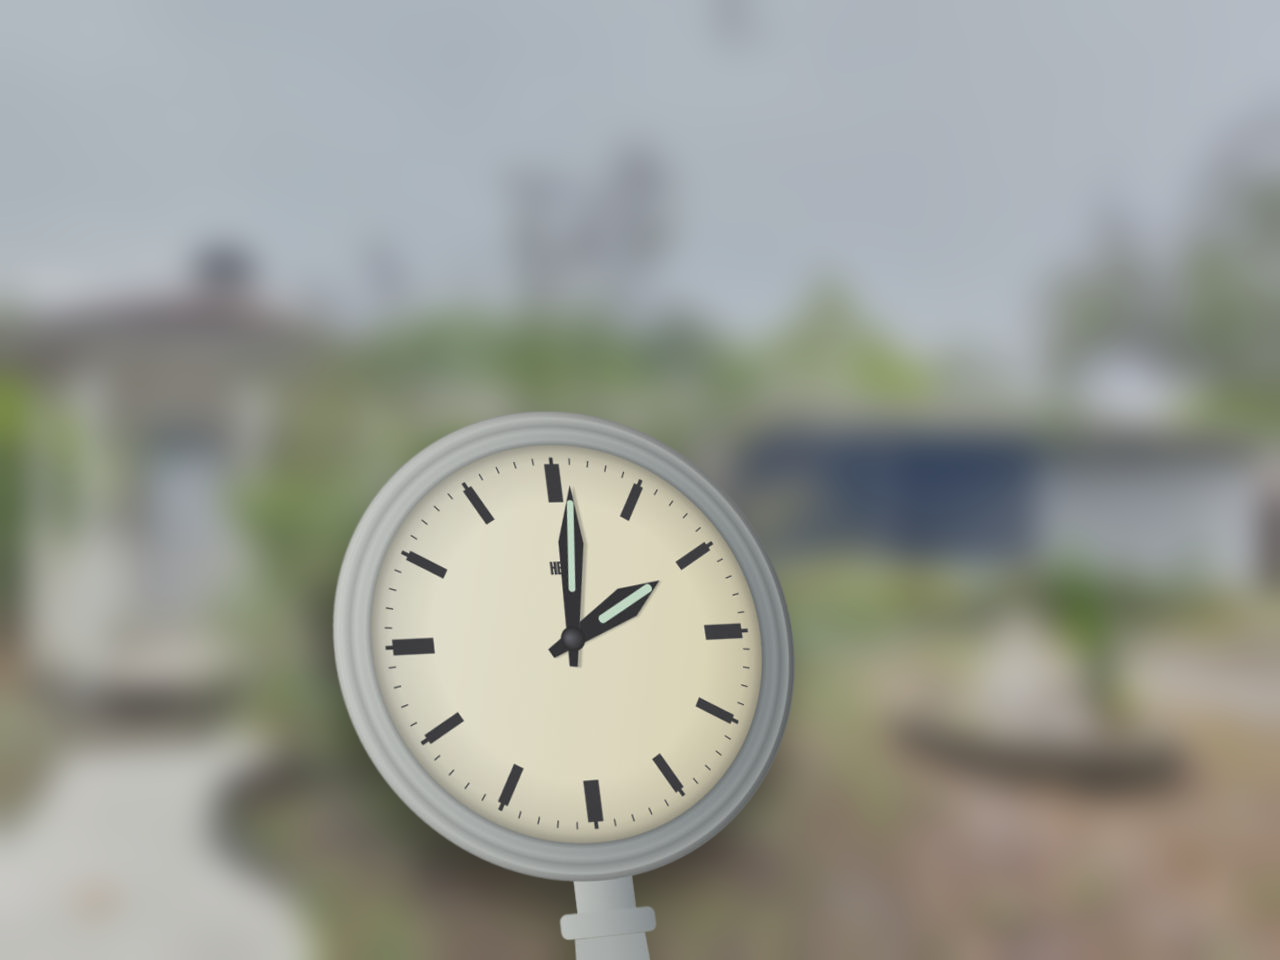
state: 2:01
